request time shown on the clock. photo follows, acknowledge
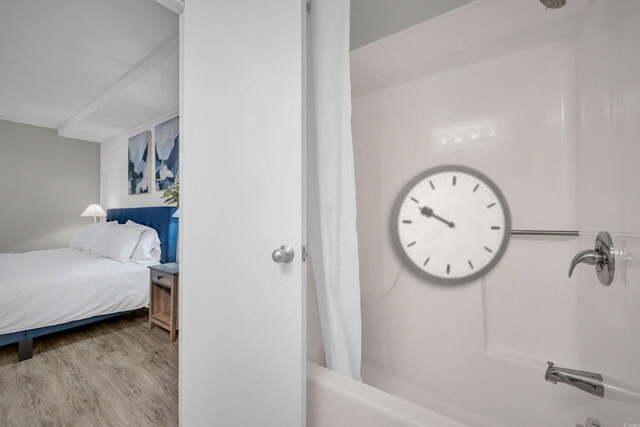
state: 9:49
